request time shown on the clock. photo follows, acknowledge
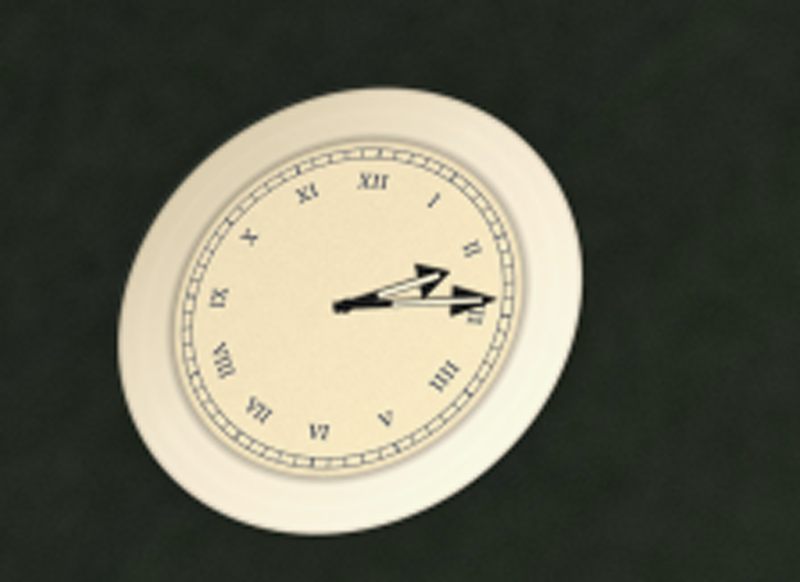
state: 2:14
